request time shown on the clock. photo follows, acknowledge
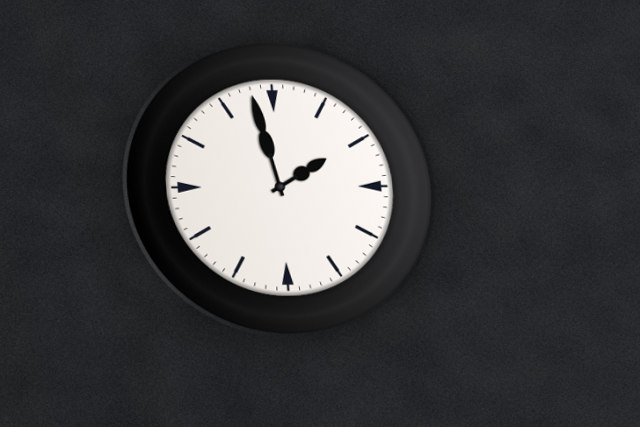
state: 1:58
